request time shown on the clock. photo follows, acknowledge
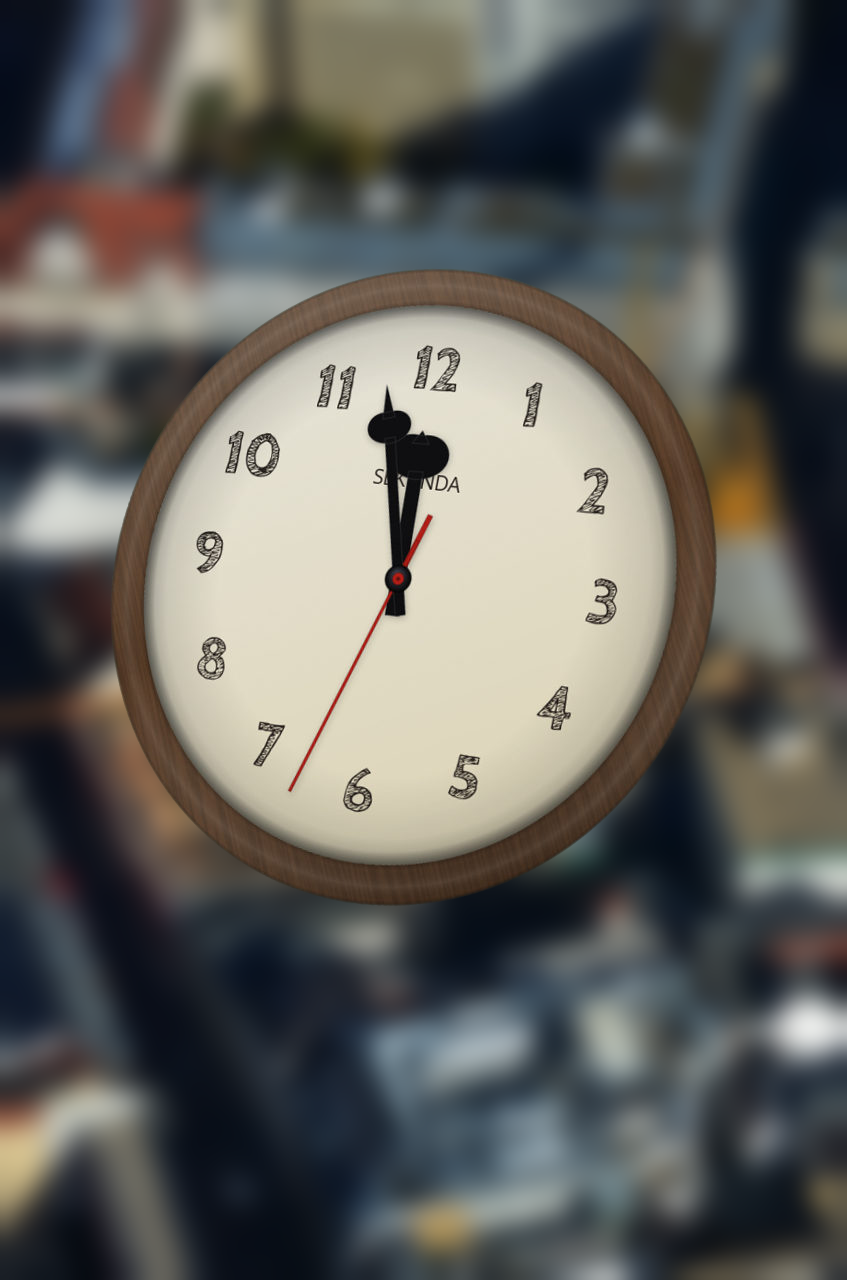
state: 11:57:33
